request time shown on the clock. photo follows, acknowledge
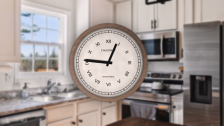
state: 12:46
